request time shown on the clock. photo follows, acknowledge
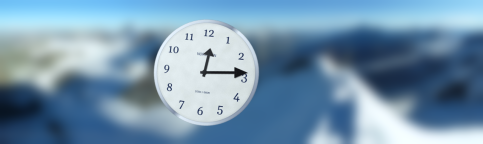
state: 12:14
